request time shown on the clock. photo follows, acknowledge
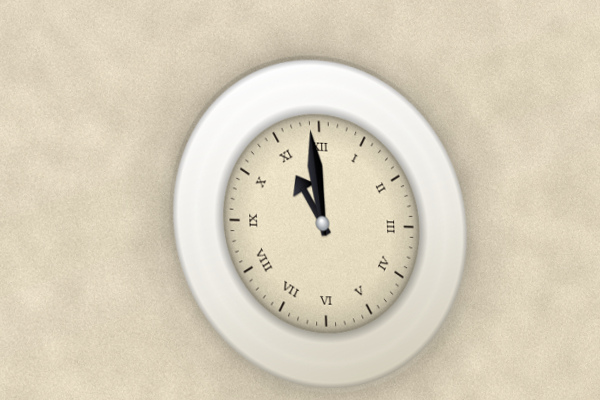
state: 10:59
